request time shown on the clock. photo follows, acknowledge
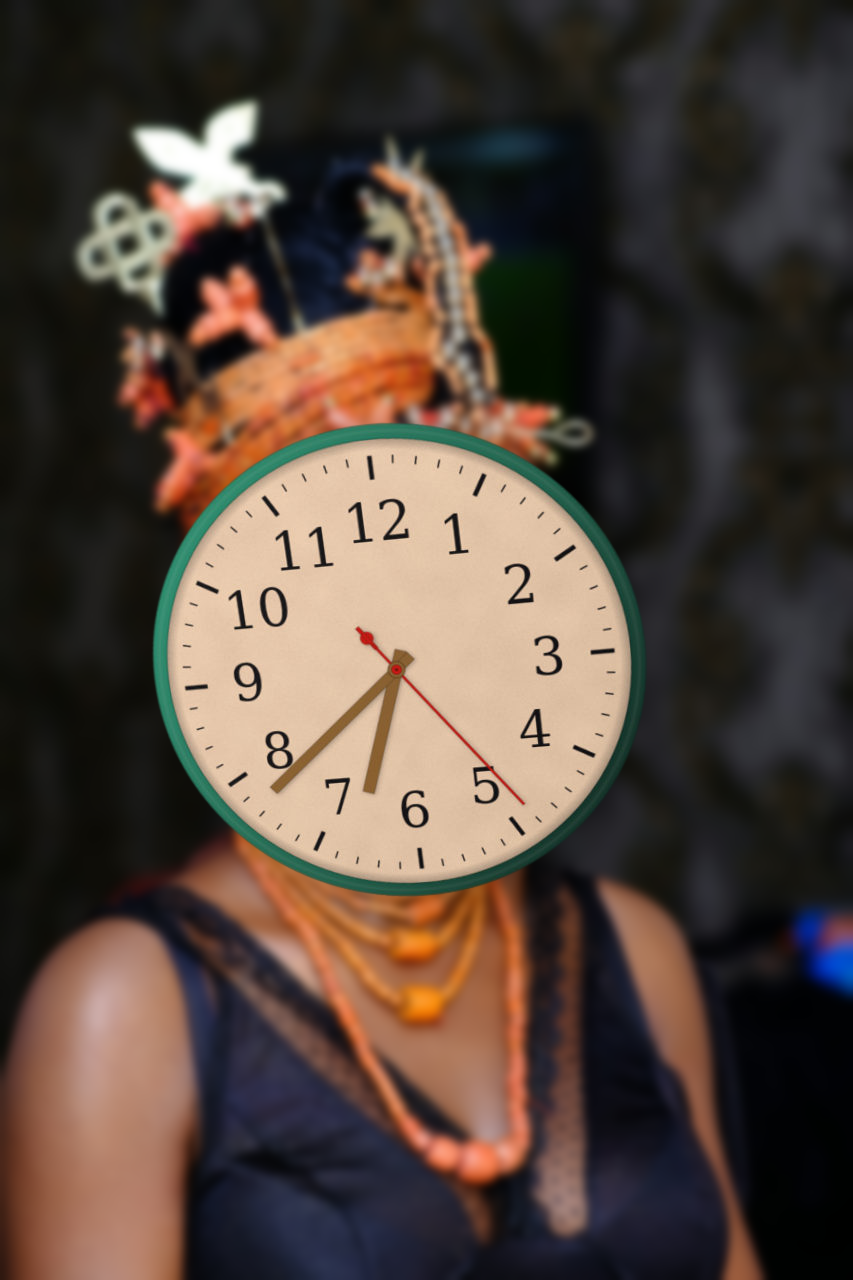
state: 6:38:24
